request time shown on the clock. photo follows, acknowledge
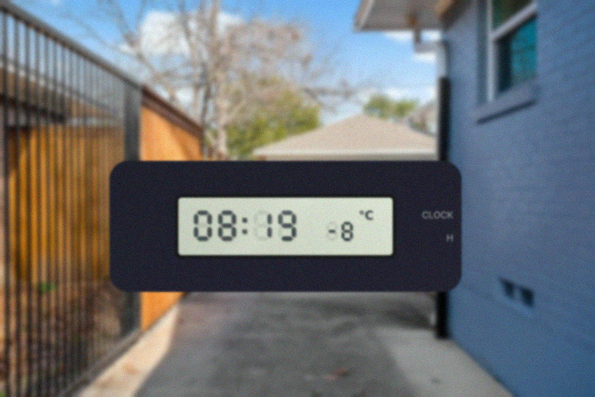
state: 8:19
